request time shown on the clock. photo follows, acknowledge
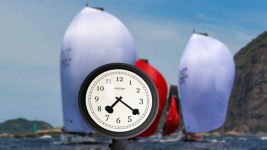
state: 7:21
